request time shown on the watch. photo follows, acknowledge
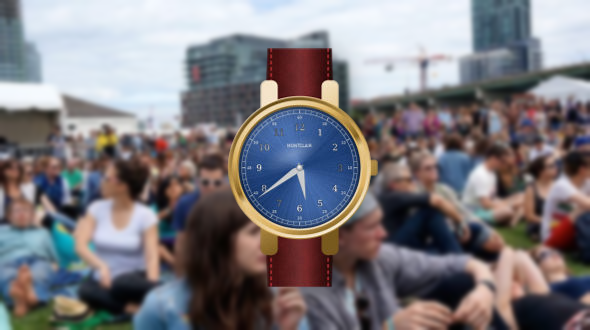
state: 5:39
